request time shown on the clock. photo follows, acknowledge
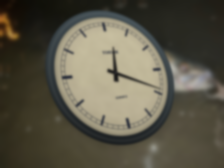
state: 12:19
